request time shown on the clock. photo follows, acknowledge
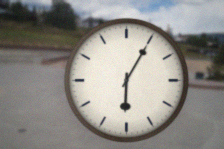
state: 6:05
